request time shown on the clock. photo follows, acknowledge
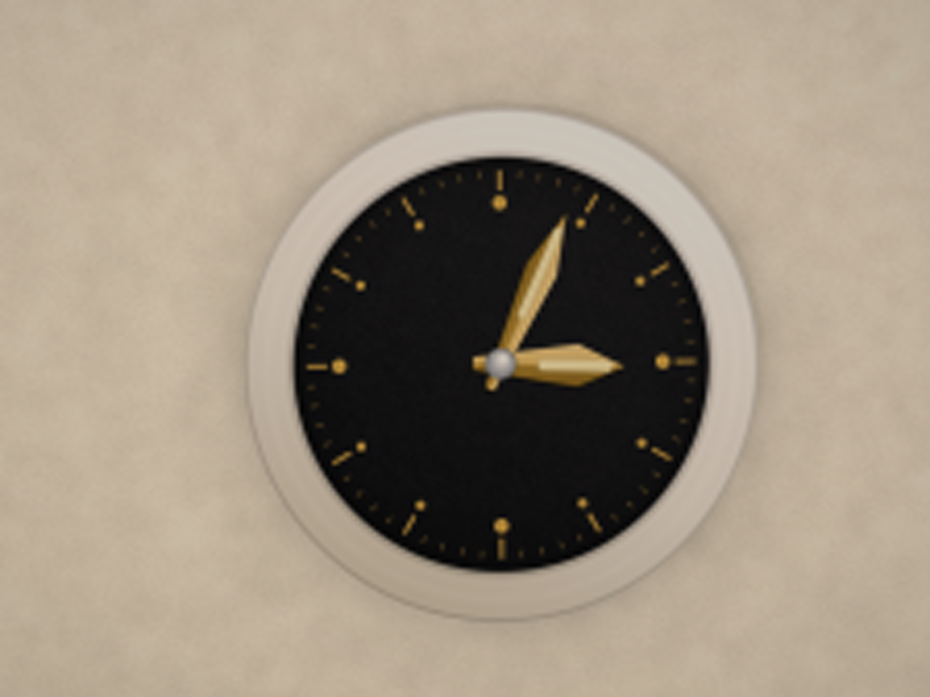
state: 3:04
